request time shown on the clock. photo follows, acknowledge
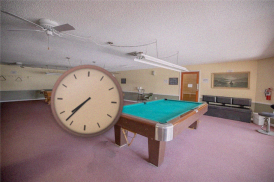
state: 7:37
